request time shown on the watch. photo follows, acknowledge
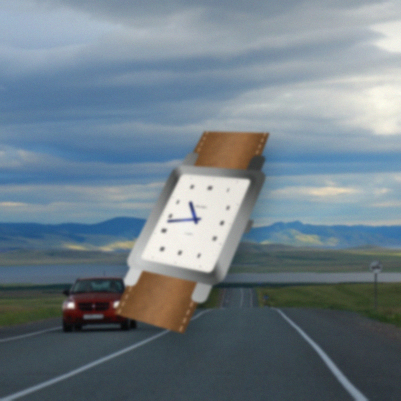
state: 10:43
